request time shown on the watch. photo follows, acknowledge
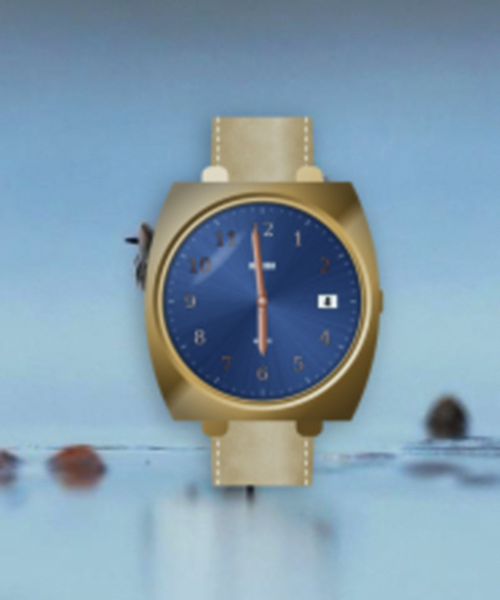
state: 5:59
